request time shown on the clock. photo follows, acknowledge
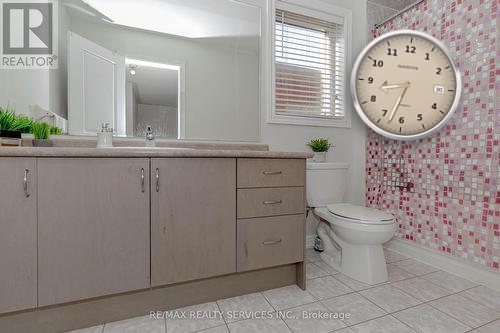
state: 8:33
